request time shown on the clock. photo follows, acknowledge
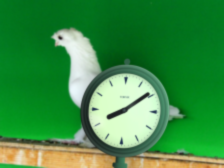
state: 8:09
